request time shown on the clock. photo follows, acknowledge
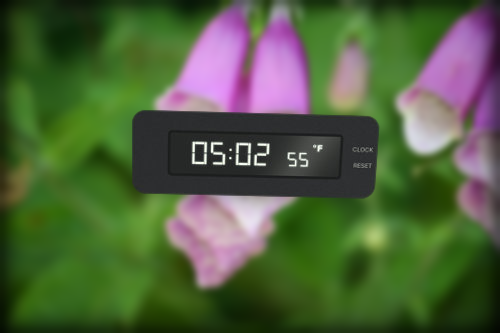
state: 5:02
